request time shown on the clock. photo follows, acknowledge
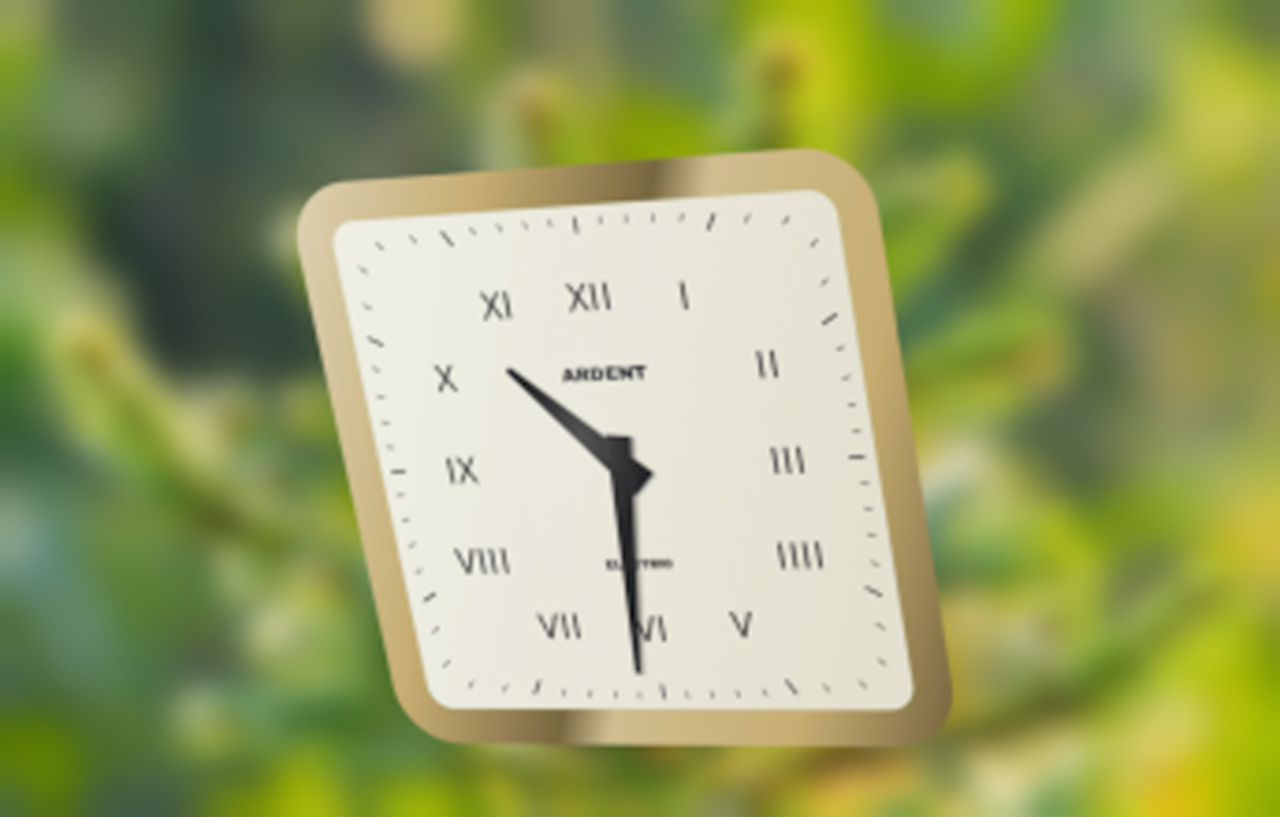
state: 10:31
